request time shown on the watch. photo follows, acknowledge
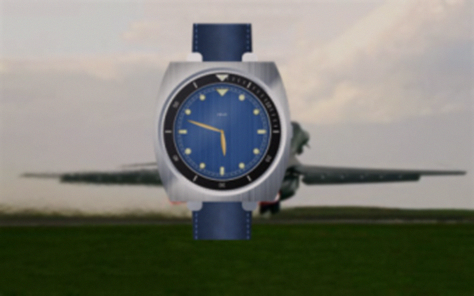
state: 5:48
